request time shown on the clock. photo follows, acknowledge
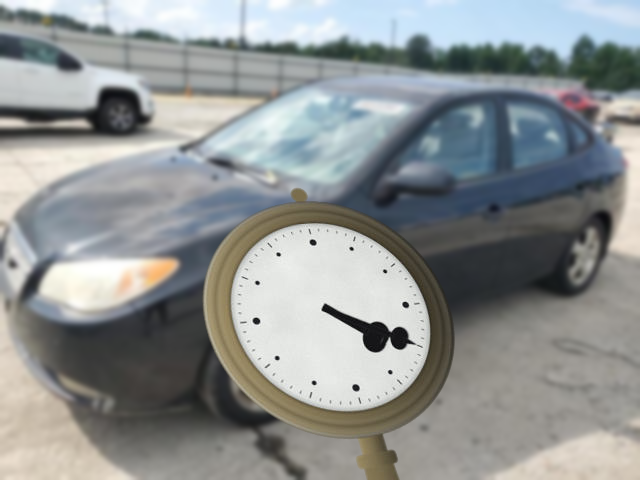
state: 4:20
